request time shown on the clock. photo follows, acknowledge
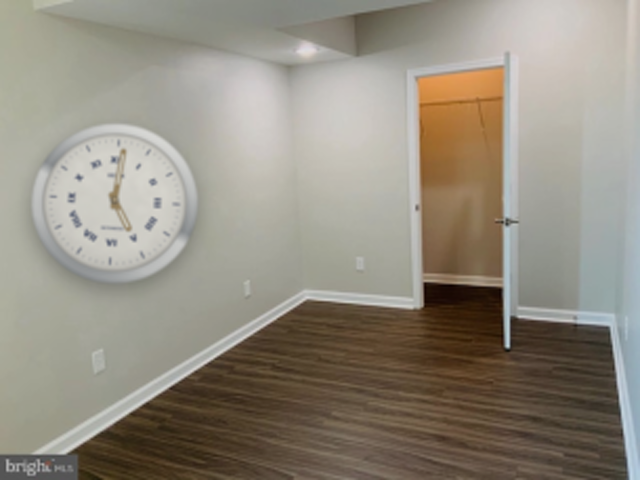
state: 5:01
